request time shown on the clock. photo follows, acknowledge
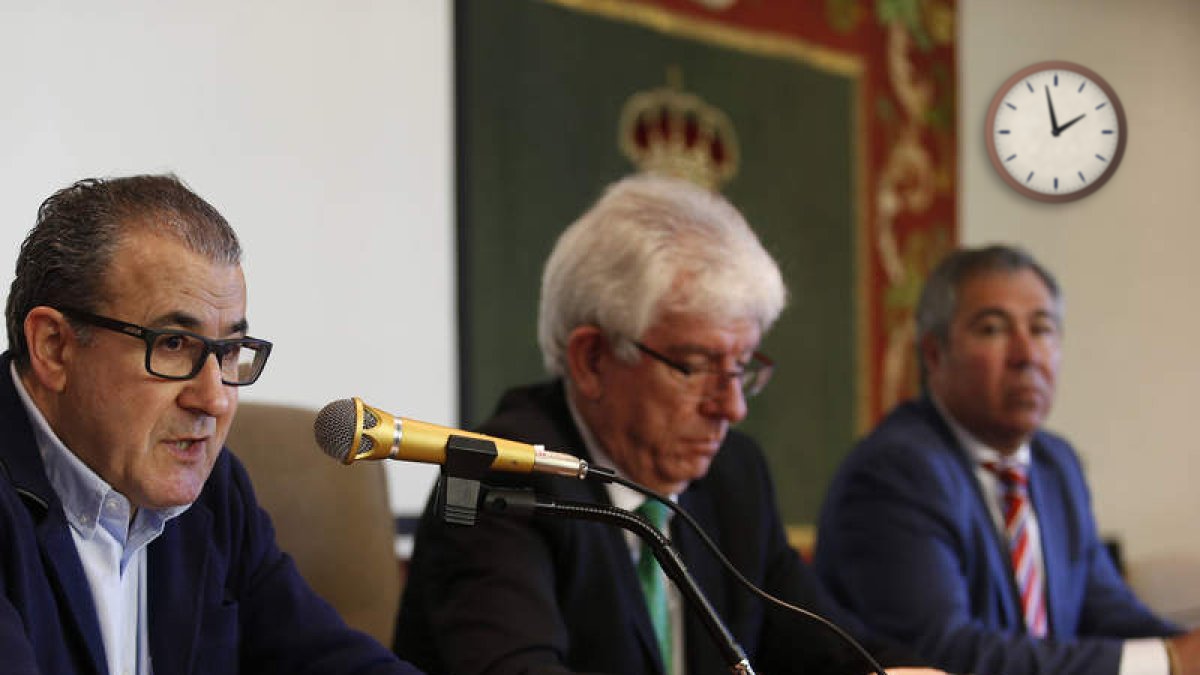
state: 1:58
